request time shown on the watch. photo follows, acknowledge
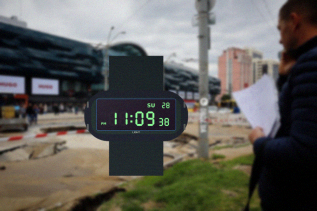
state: 11:09:38
